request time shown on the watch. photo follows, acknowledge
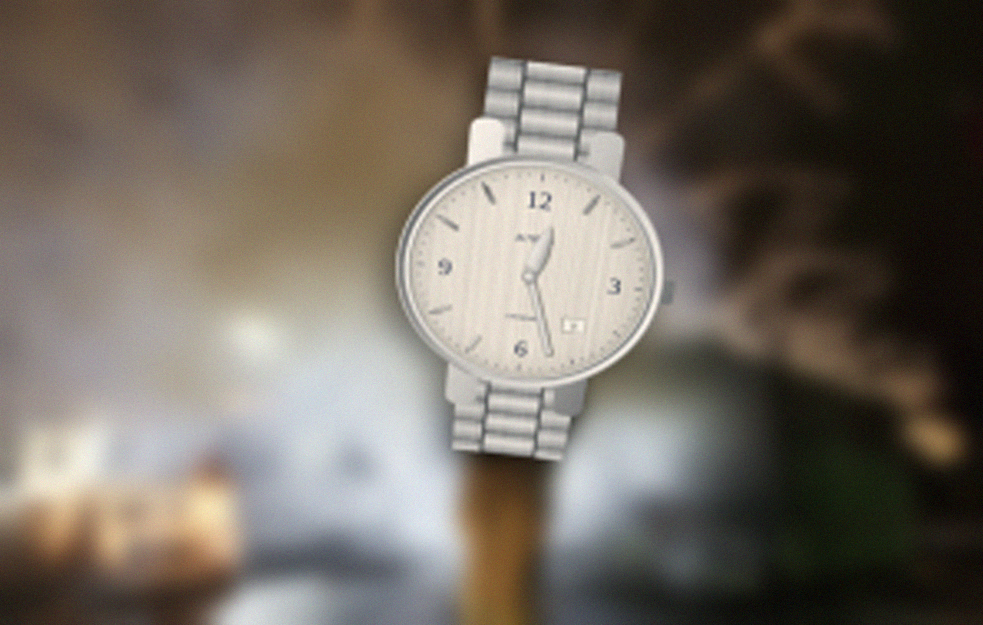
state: 12:27
